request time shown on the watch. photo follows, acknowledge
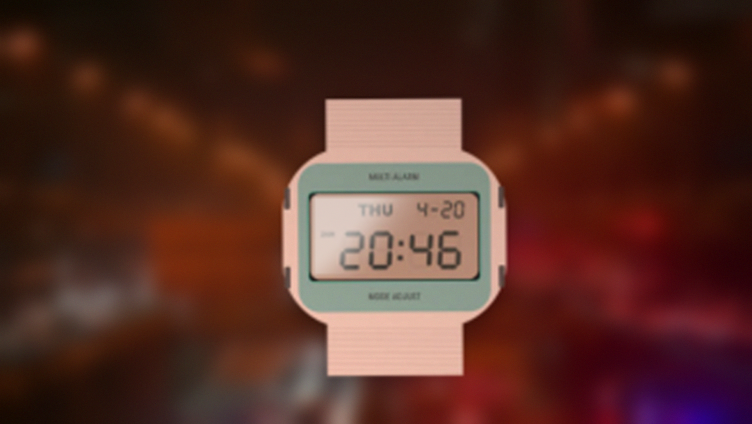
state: 20:46
